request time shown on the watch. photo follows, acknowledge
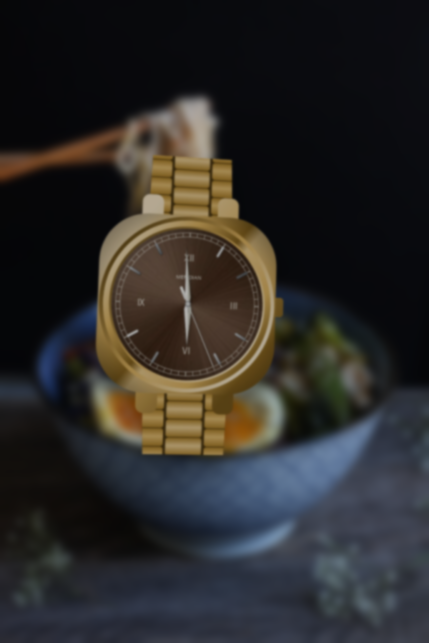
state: 5:59:26
